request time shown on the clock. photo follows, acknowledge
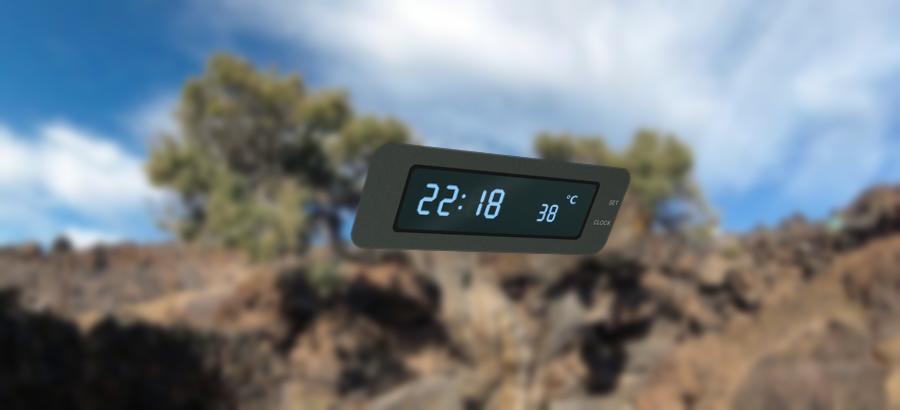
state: 22:18
